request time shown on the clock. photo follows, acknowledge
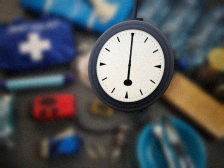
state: 6:00
